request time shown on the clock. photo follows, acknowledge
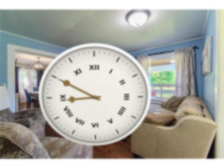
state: 8:50
